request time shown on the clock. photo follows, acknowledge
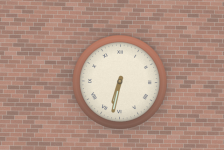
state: 6:32
